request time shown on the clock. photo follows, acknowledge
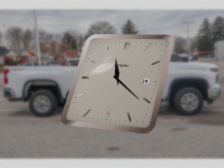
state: 11:21
